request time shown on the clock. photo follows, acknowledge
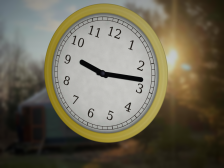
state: 9:13
